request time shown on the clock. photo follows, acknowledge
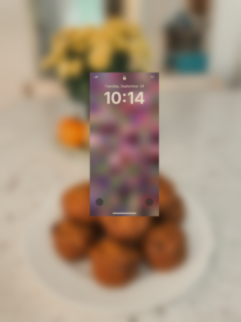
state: 10:14
